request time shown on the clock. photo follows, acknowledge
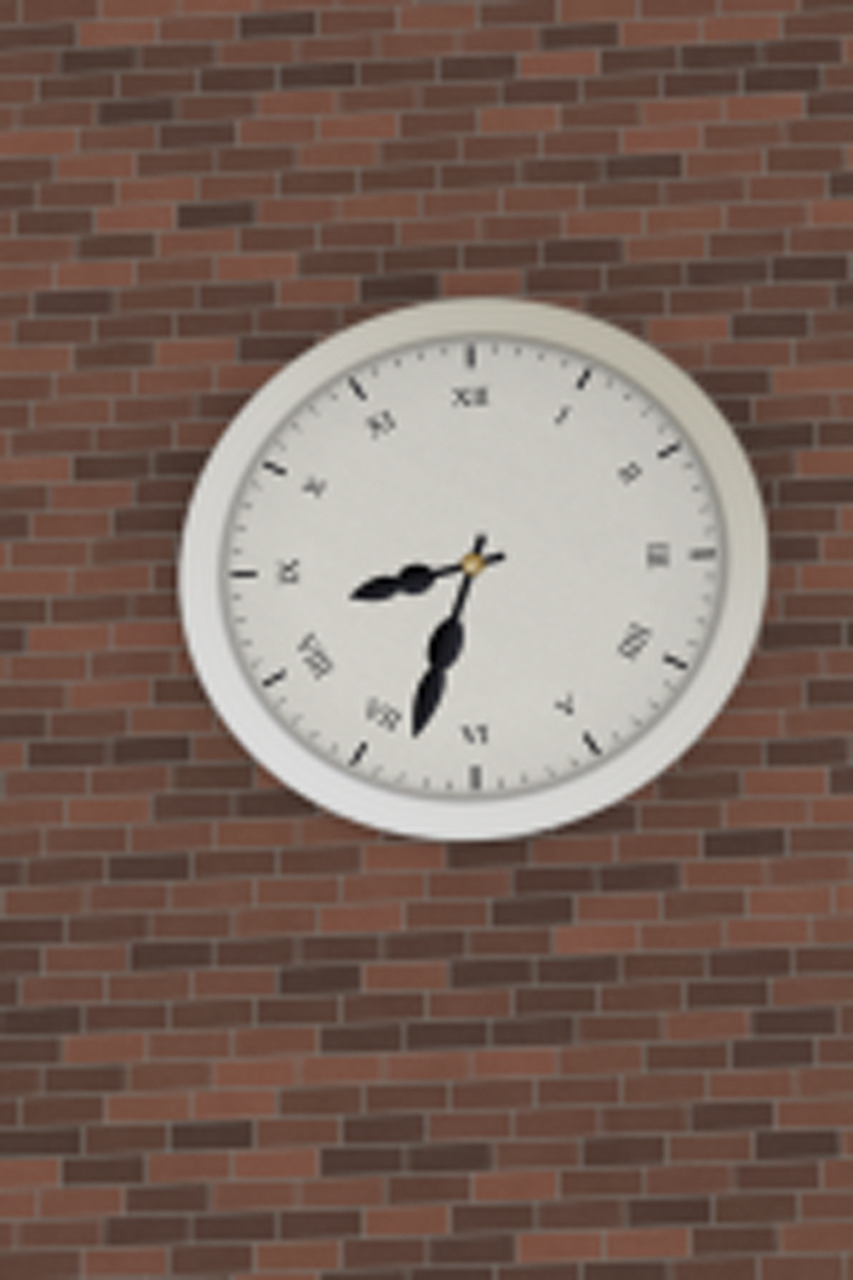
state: 8:33
